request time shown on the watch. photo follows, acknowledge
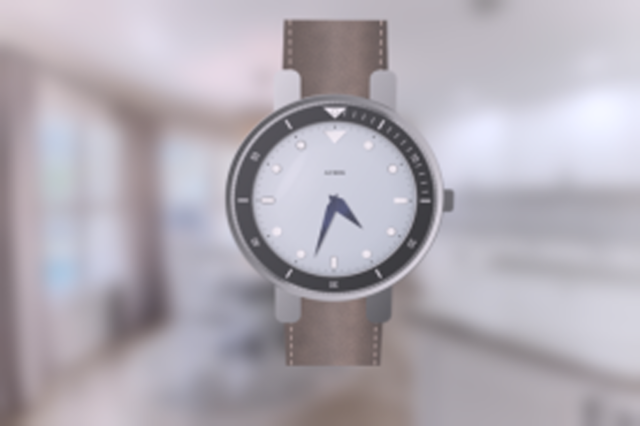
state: 4:33
